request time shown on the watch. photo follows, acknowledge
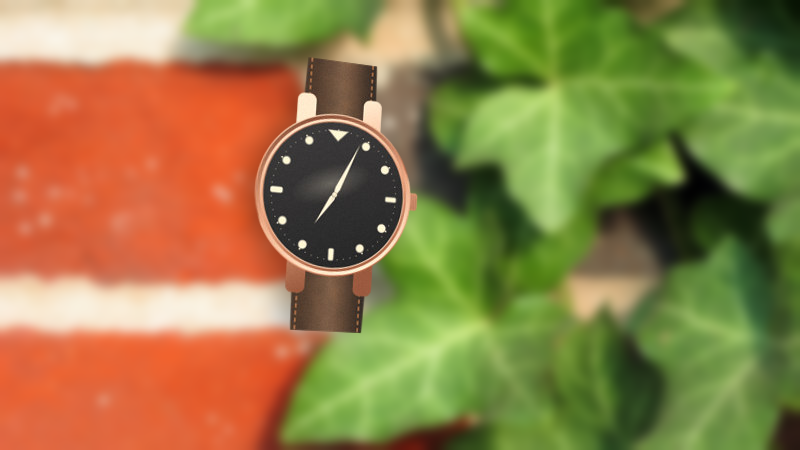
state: 7:04
